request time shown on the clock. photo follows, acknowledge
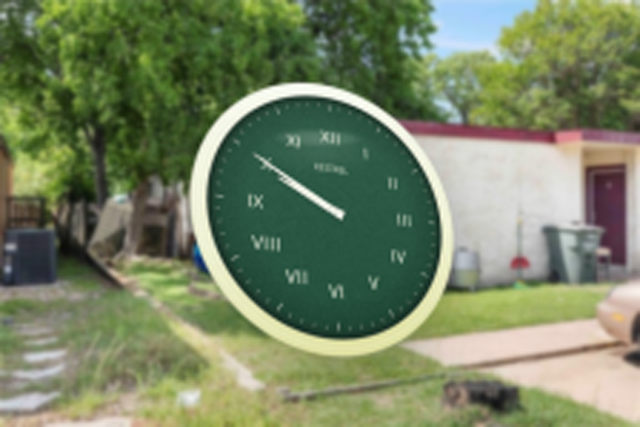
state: 9:50
